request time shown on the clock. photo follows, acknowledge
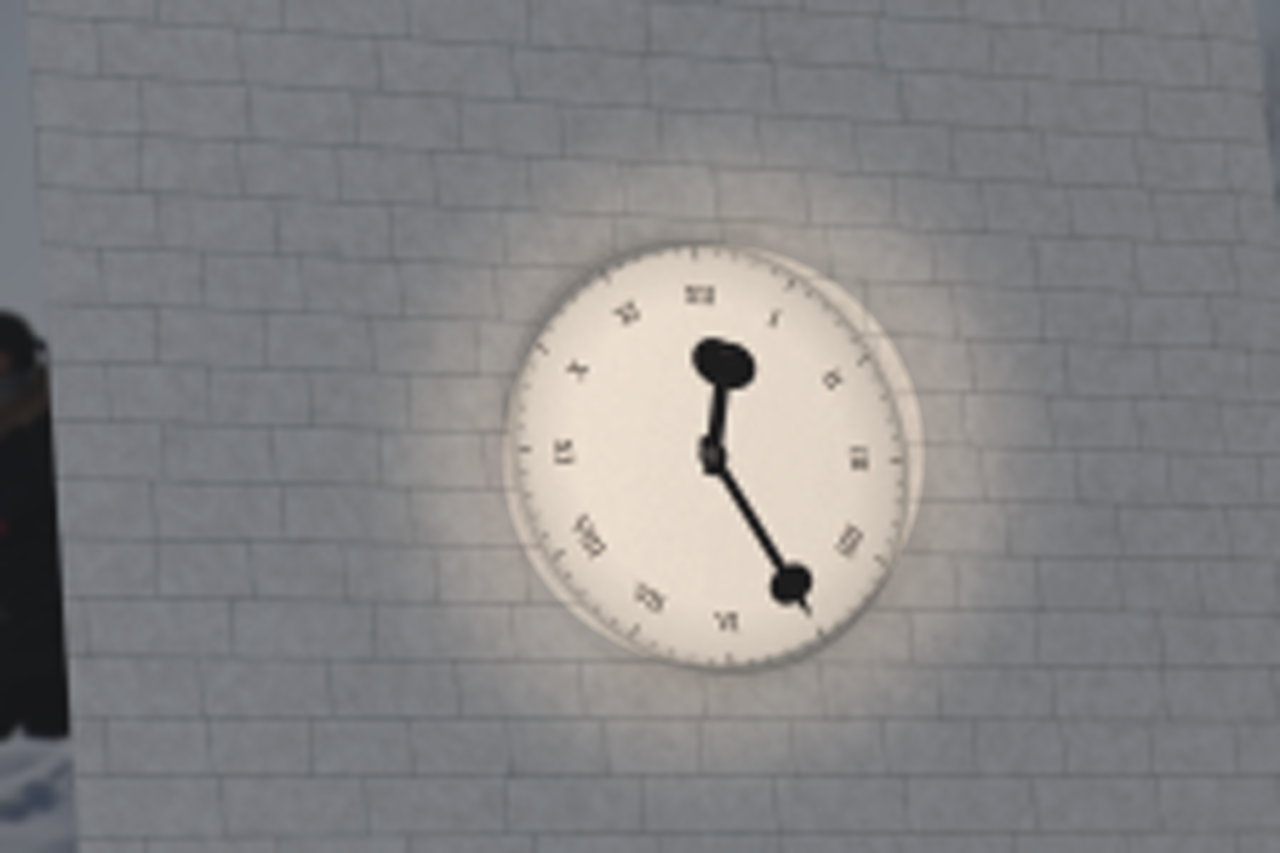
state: 12:25
